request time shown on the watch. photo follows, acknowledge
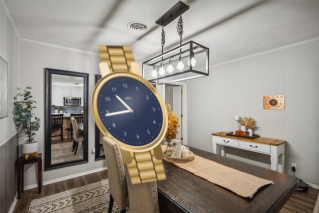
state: 10:44
